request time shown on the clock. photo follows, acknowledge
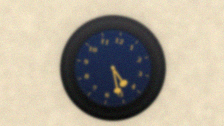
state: 4:26
